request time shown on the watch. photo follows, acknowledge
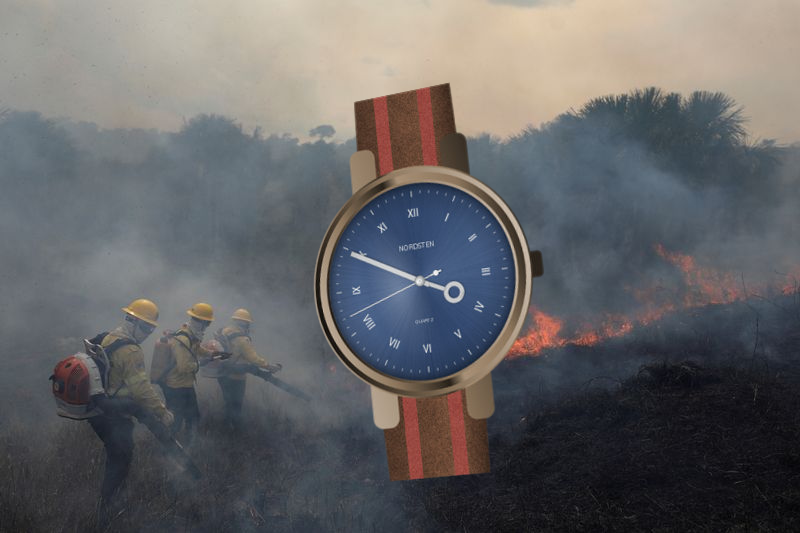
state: 3:49:42
